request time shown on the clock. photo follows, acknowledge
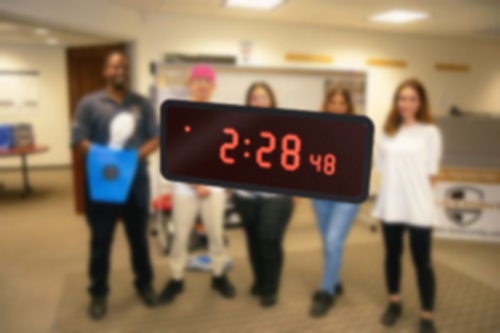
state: 2:28:48
